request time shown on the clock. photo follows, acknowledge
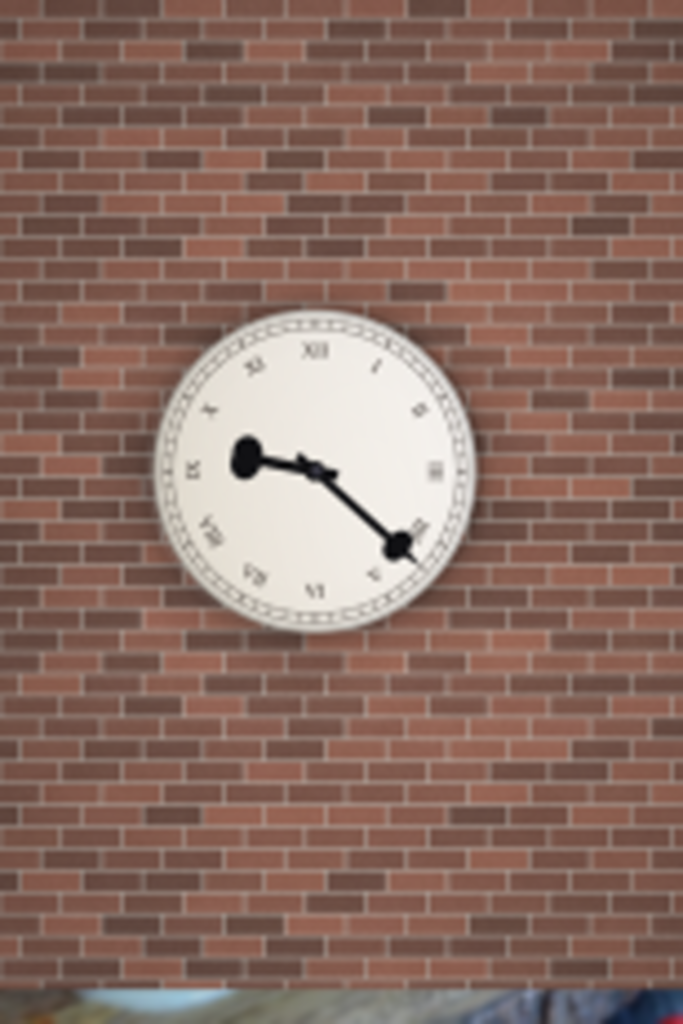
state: 9:22
